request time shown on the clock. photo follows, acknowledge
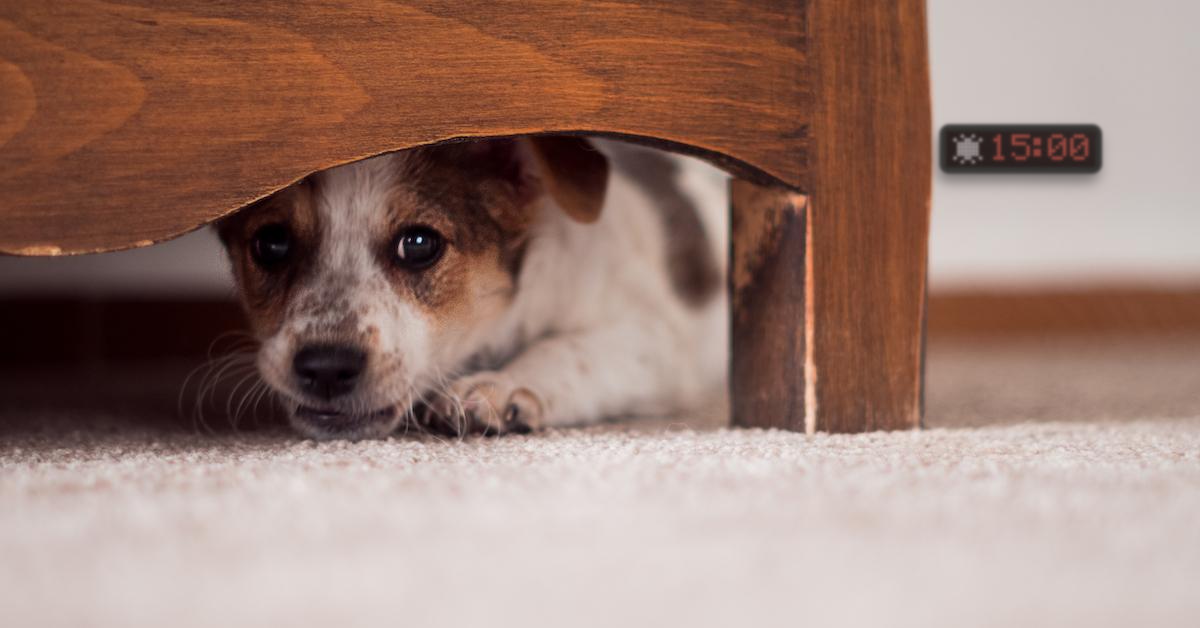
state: 15:00
